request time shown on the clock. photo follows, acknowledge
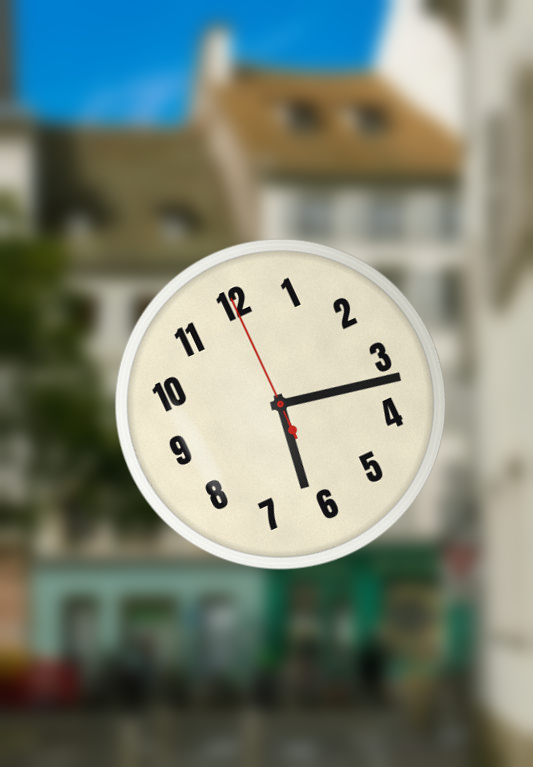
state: 6:17:00
